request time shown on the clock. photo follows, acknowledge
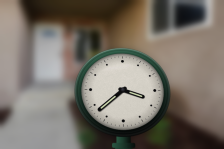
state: 3:38
